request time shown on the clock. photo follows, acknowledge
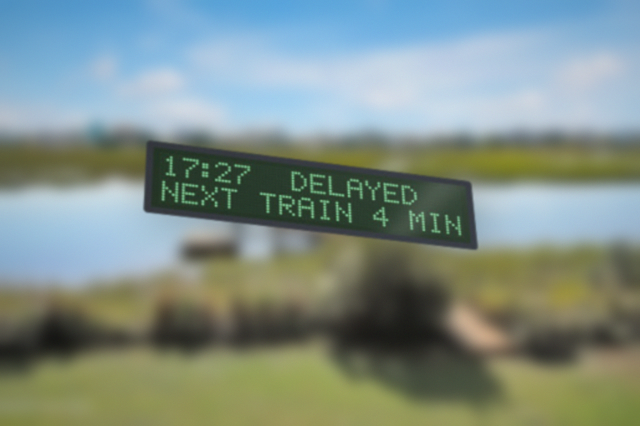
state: 17:27
